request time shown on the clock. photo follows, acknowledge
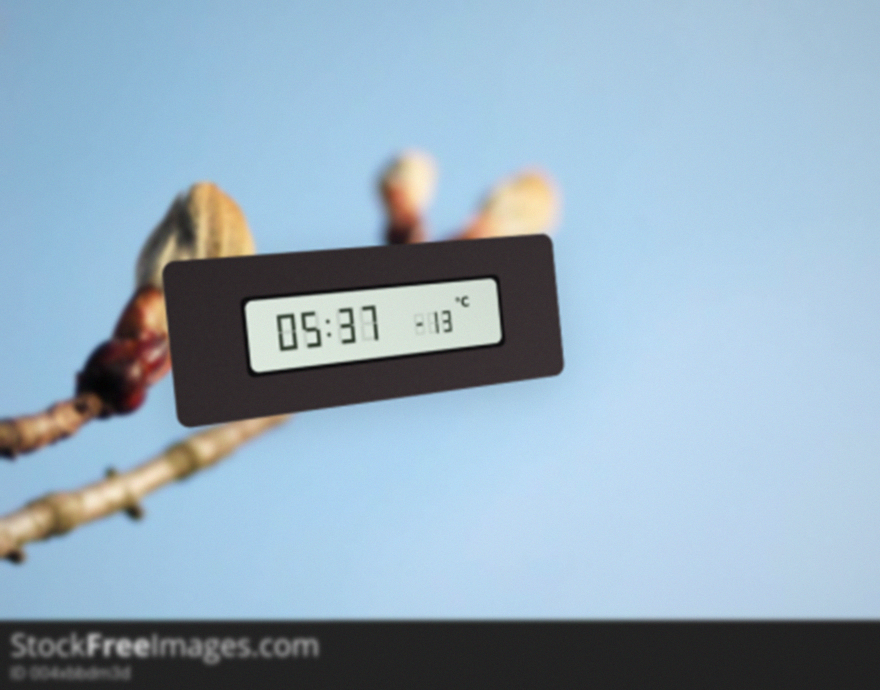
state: 5:37
